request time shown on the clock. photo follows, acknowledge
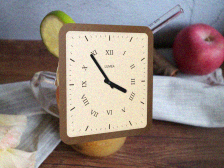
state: 3:54
